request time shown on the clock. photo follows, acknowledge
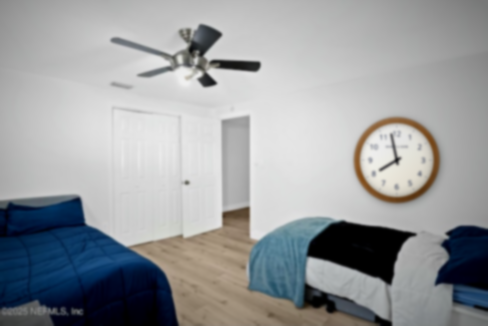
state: 7:58
